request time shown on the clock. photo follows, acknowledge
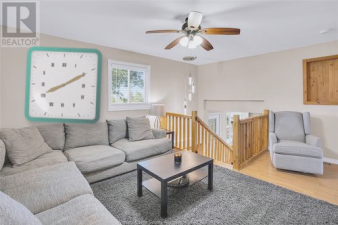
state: 8:10
